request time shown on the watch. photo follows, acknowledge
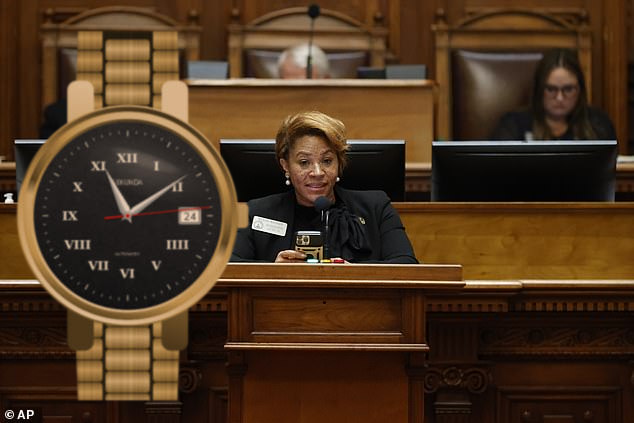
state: 11:09:14
